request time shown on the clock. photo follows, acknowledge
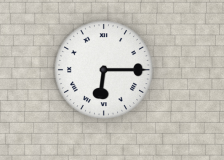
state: 6:15
